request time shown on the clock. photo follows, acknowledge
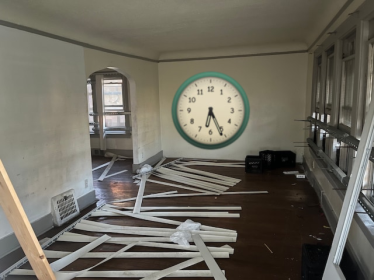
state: 6:26
